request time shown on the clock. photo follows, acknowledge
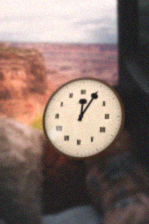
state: 12:05
